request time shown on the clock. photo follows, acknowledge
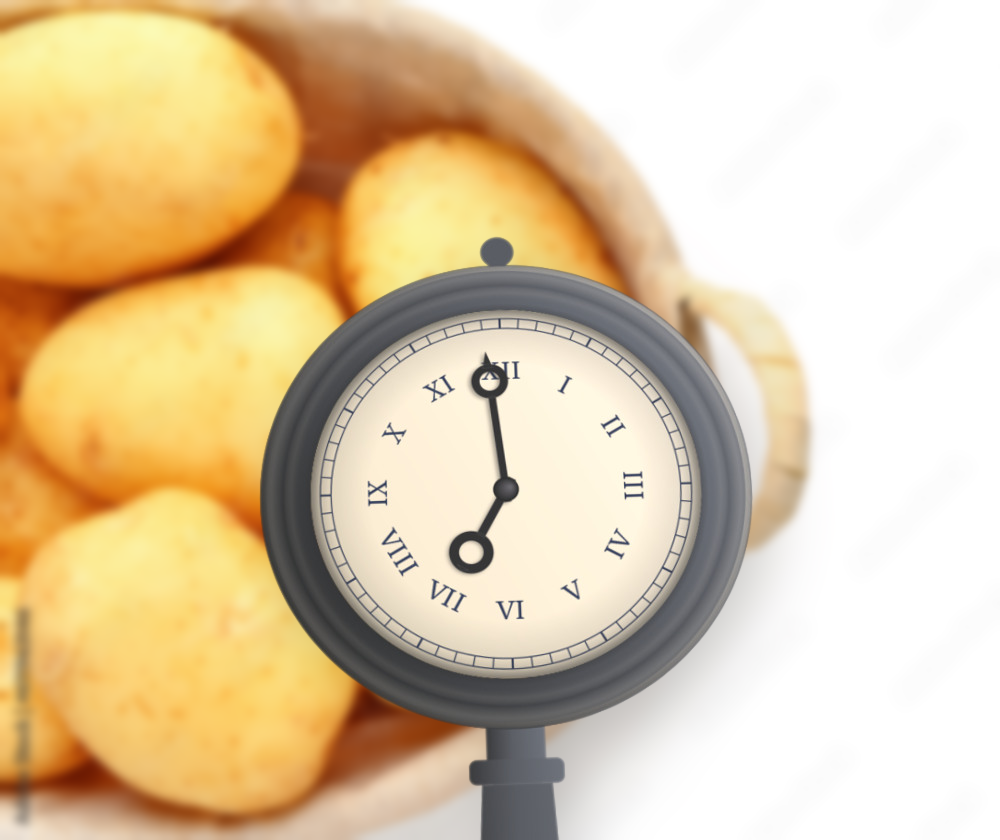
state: 6:59
